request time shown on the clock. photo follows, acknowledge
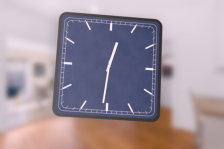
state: 12:31
